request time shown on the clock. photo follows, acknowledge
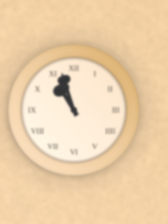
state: 10:57
